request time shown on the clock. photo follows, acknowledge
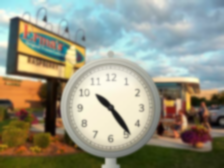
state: 10:24
